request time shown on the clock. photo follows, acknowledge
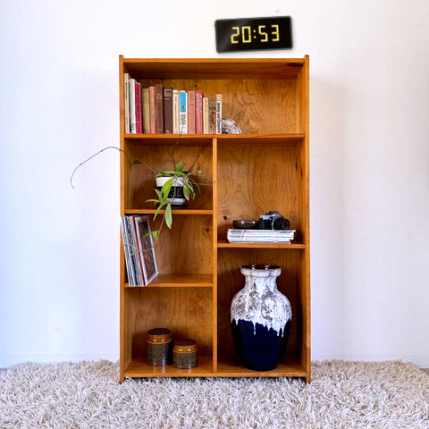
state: 20:53
